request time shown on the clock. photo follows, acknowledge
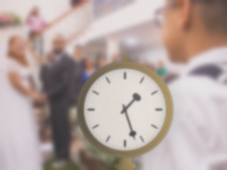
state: 1:27
